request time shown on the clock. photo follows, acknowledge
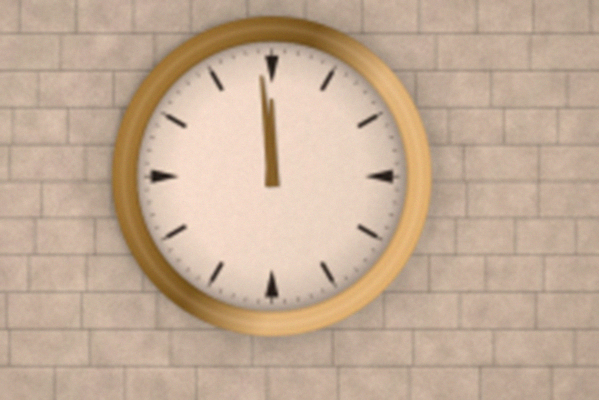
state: 11:59
